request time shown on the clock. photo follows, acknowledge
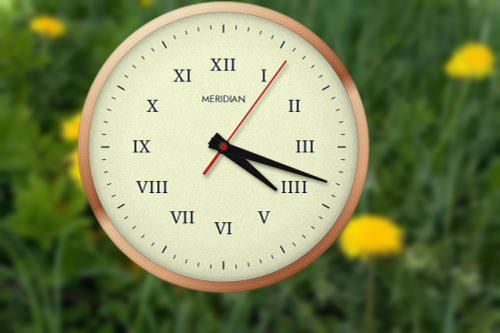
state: 4:18:06
